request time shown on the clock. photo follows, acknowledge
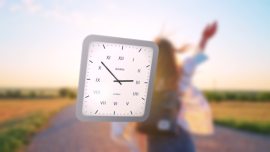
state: 2:52
